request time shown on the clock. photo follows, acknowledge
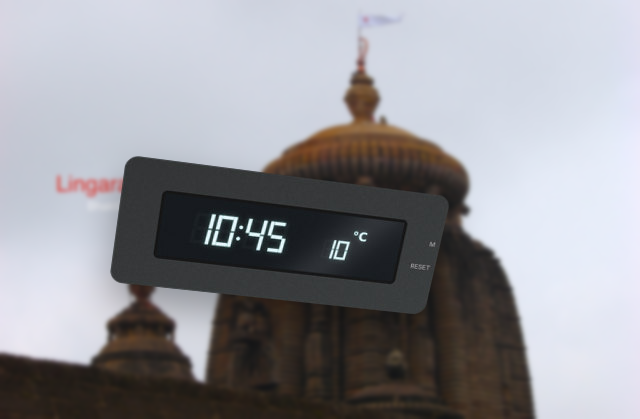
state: 10:45
